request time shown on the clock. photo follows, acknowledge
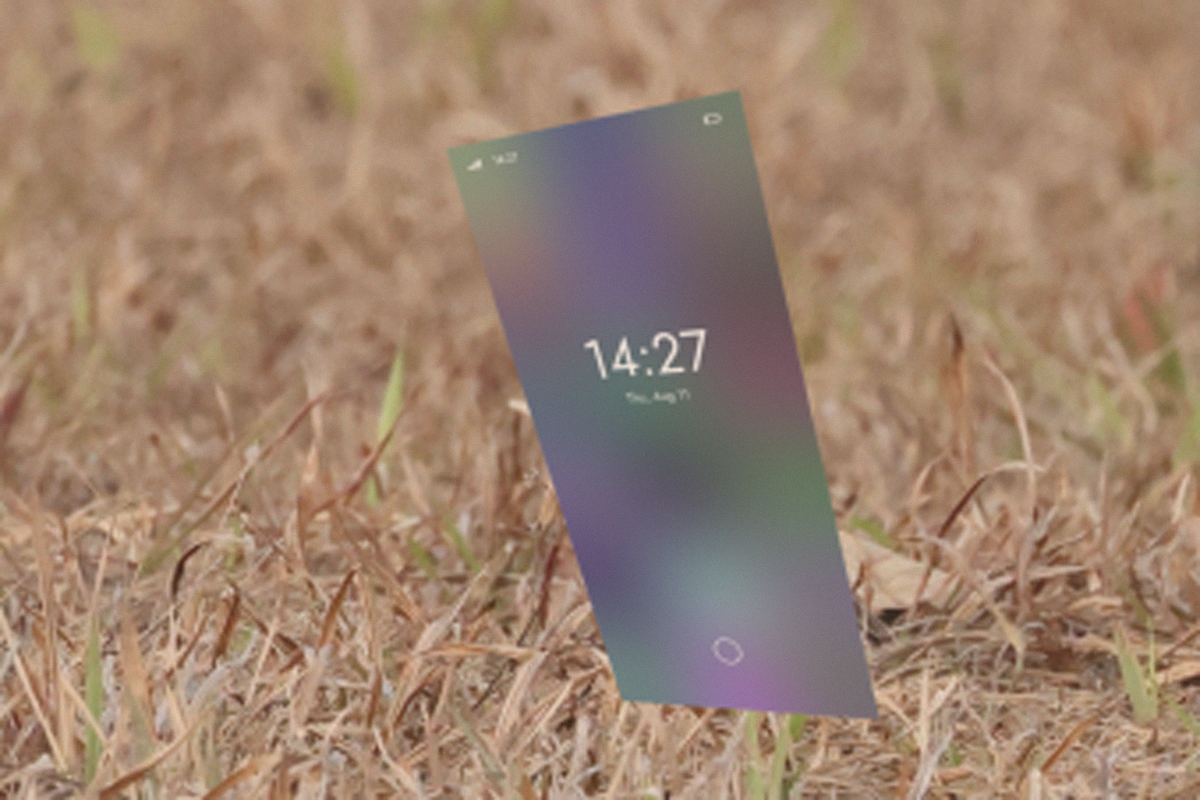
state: 14:27
